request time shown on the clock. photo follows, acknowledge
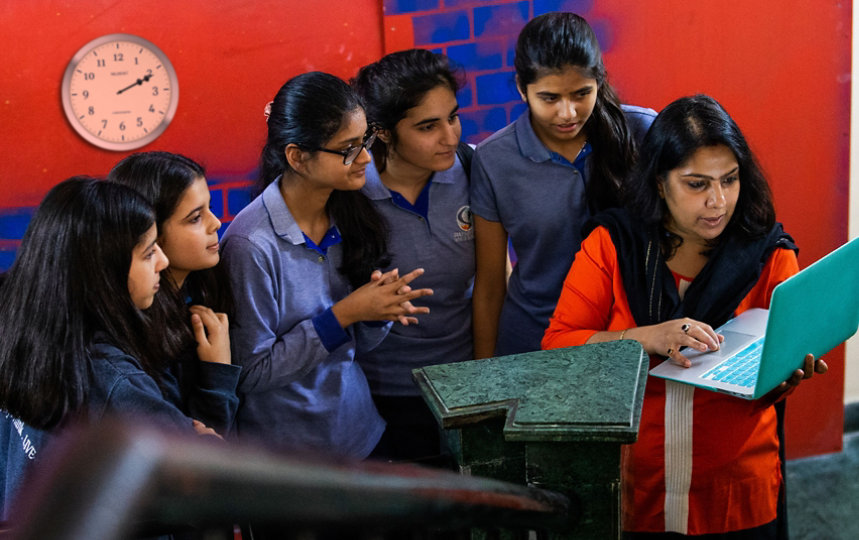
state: 2:11
